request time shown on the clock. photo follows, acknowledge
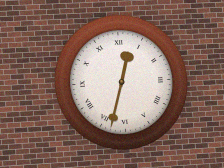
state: 12:33
